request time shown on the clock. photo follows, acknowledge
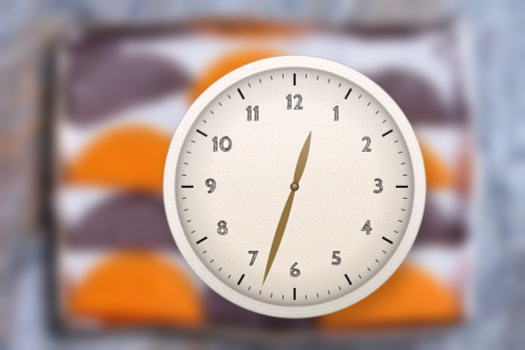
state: 12:33
